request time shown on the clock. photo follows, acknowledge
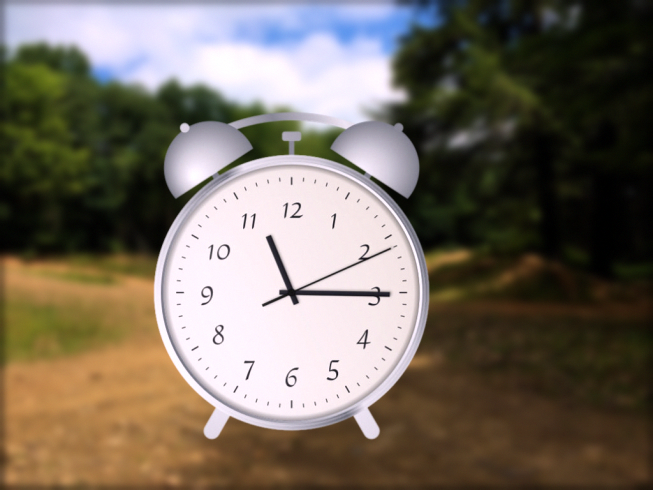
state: 11:15:11
